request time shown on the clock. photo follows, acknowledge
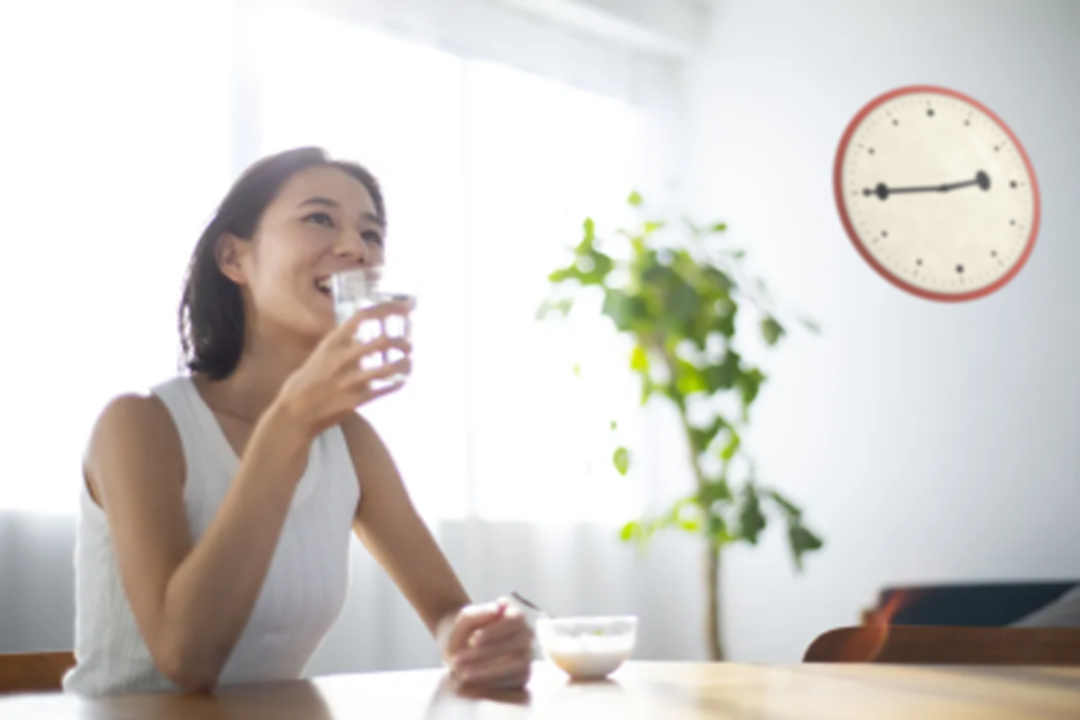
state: 2:45
